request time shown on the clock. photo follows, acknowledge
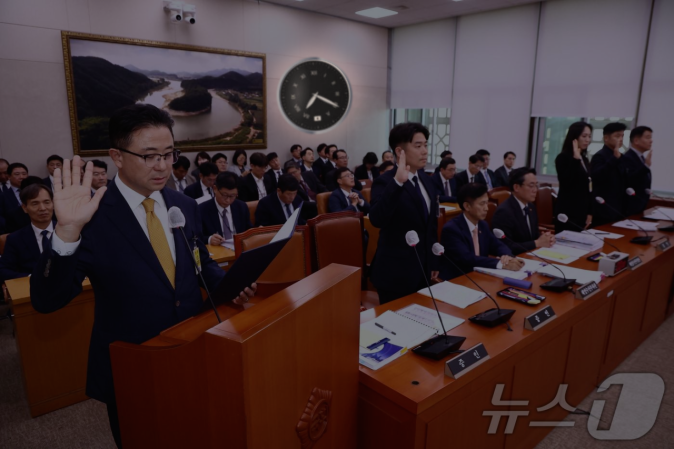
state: 7:20
